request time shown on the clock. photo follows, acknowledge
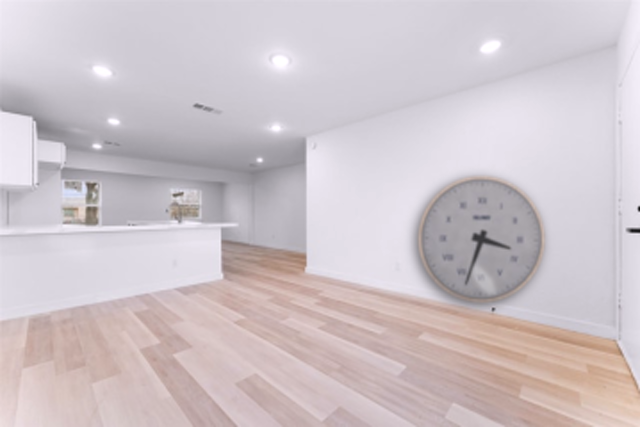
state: 3:33
